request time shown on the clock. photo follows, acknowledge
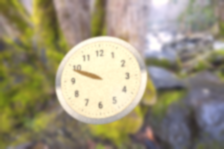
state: 9:49
